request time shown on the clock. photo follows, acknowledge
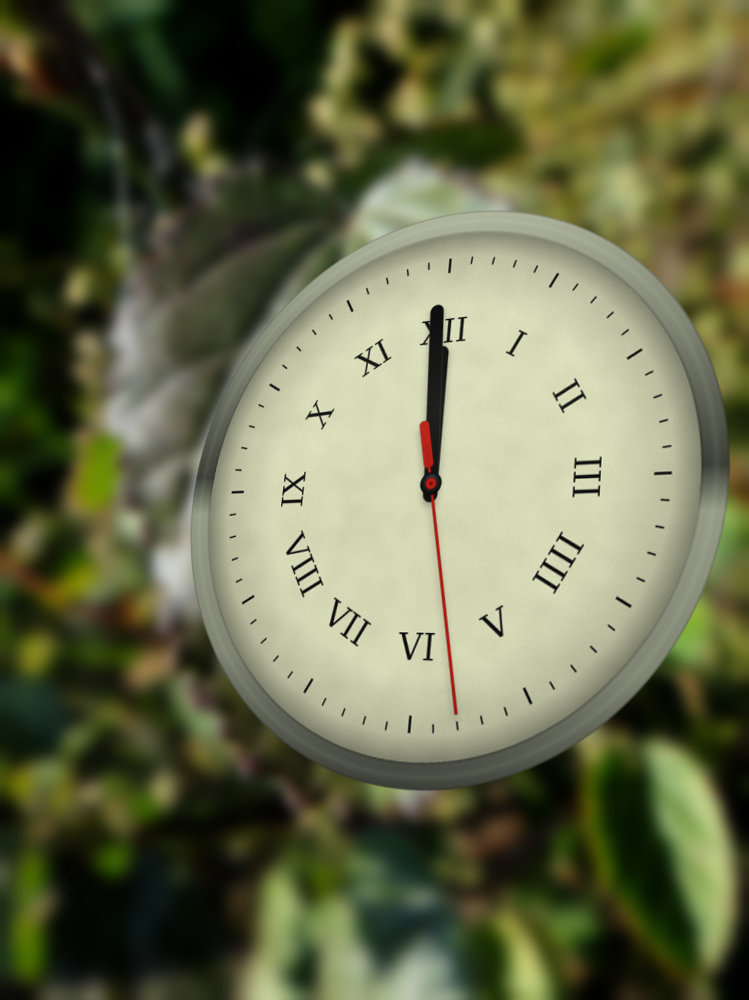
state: 11:59:28
